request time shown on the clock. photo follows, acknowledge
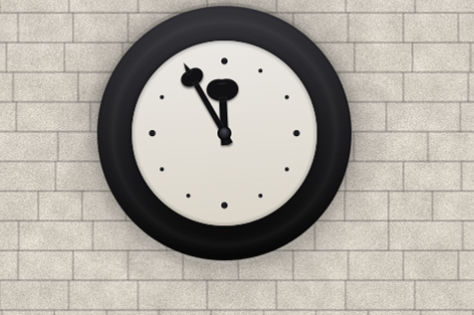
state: 11:55
